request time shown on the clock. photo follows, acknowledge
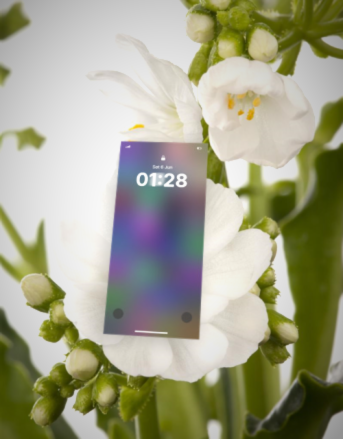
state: 1:28
